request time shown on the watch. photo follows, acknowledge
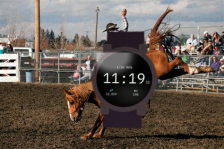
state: 11:19
